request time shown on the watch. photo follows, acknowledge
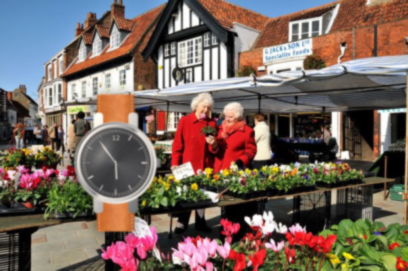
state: 5:54
